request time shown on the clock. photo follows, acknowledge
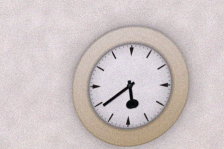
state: 5:39
